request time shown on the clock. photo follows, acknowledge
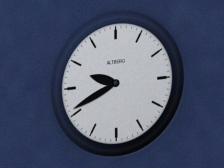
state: 9:41
